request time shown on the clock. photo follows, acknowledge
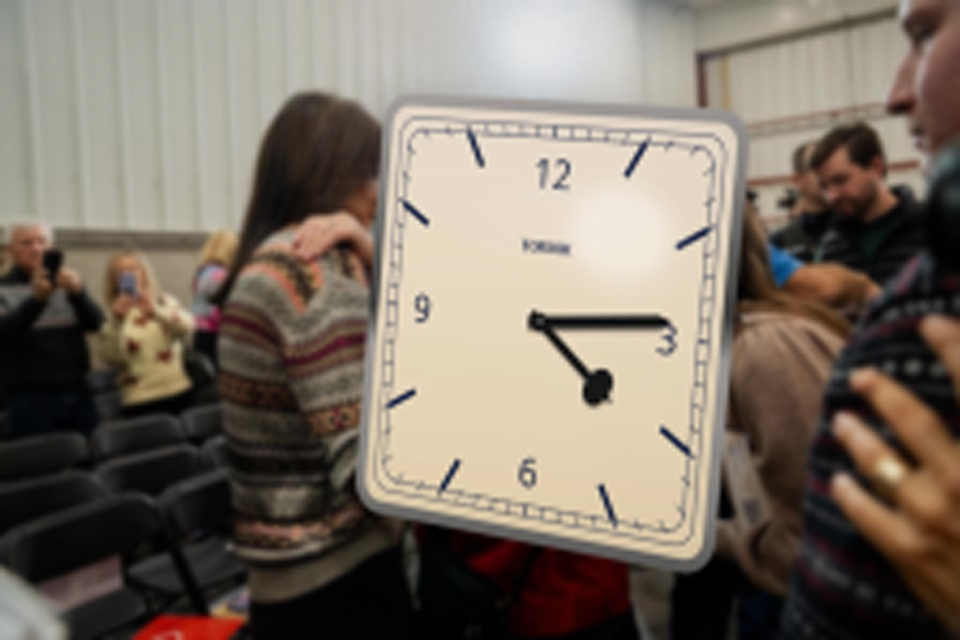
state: 4:14
